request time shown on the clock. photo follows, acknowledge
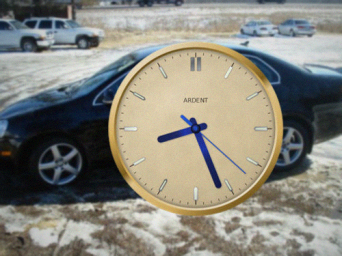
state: 8:26:22
